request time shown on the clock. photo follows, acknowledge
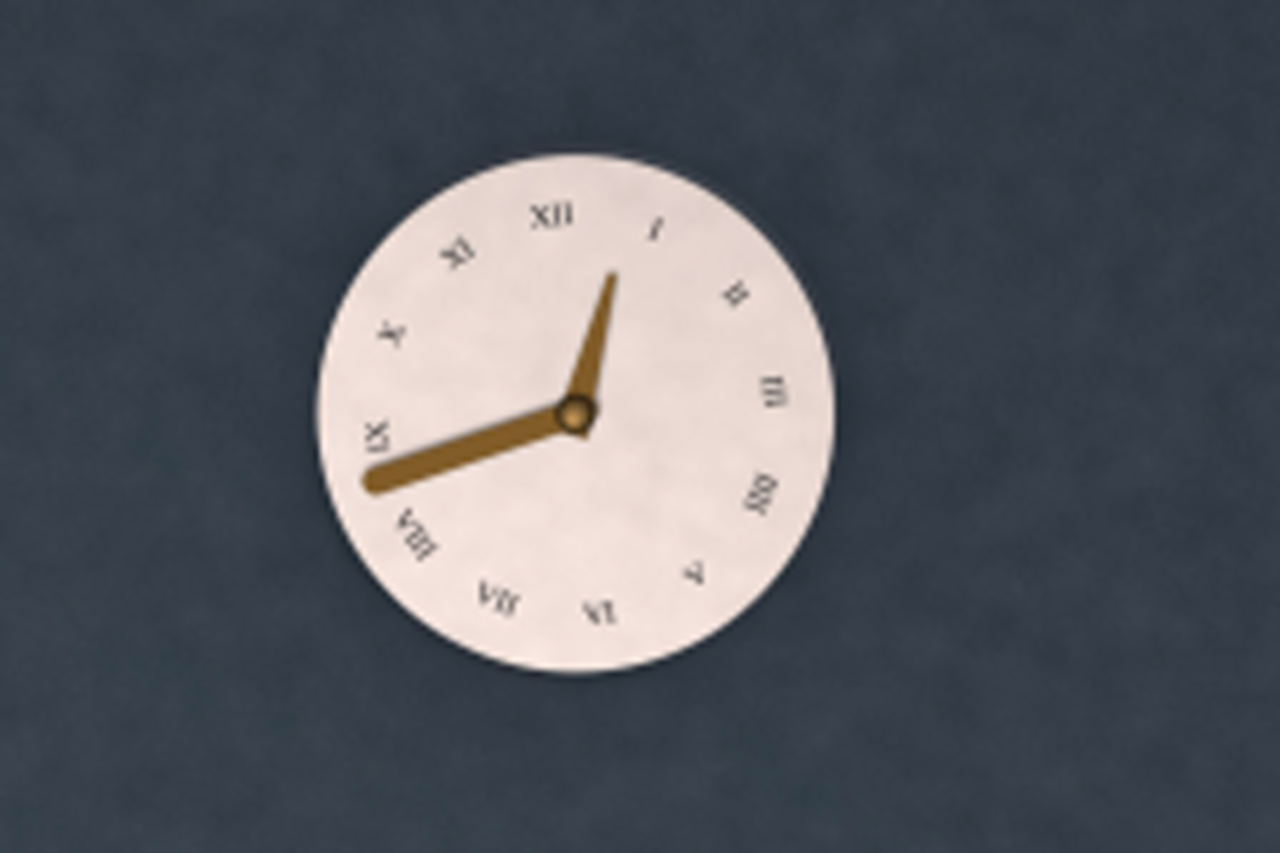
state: 12:43
